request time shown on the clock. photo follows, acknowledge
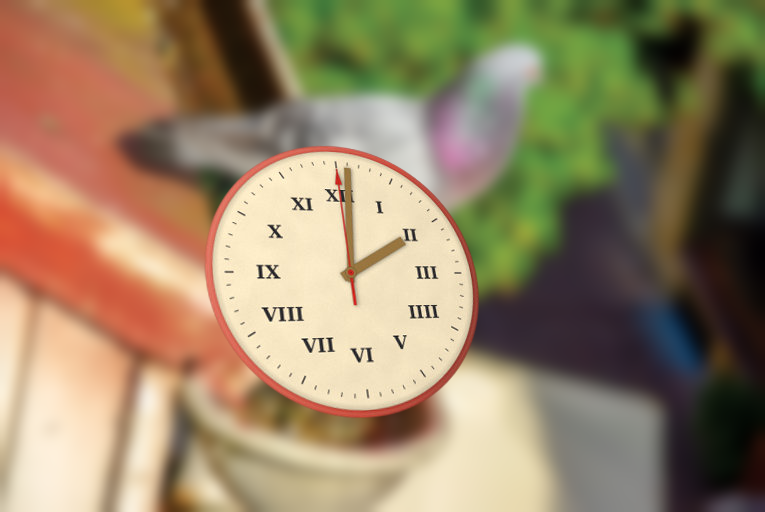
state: 2:01:00
